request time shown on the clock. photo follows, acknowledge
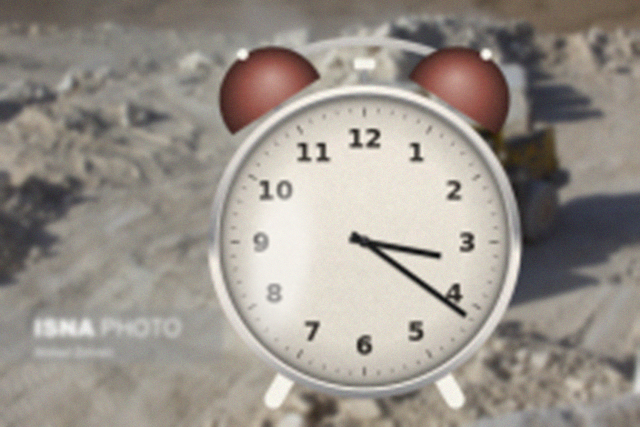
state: 3:21
